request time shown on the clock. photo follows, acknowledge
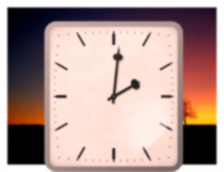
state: 2:01
